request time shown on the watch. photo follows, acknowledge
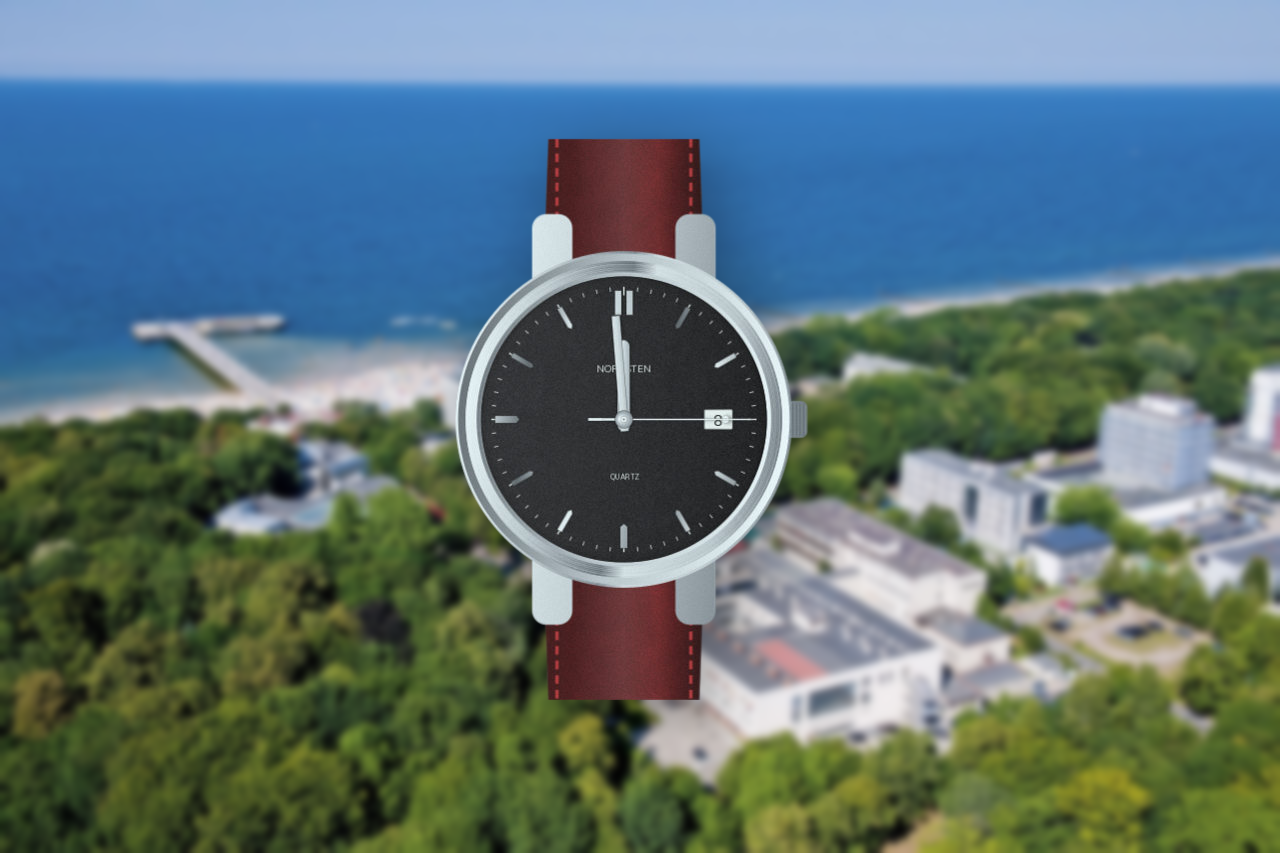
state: 11:59:15
